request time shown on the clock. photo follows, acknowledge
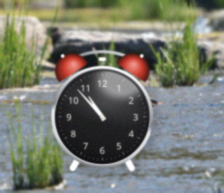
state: 10:53
